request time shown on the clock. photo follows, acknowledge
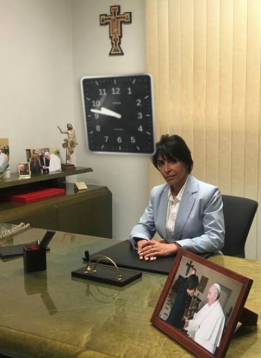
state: 9:47
